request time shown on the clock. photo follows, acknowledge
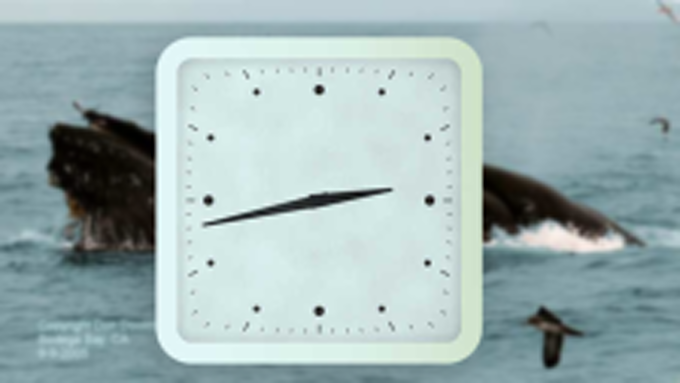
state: 2:43
